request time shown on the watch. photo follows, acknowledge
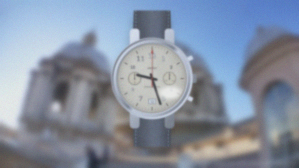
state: 9:27
